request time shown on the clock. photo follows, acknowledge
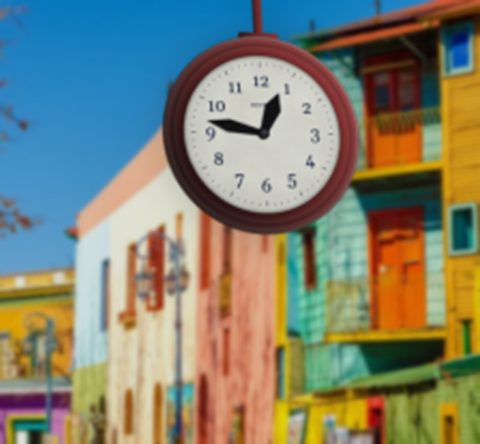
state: 12:47
